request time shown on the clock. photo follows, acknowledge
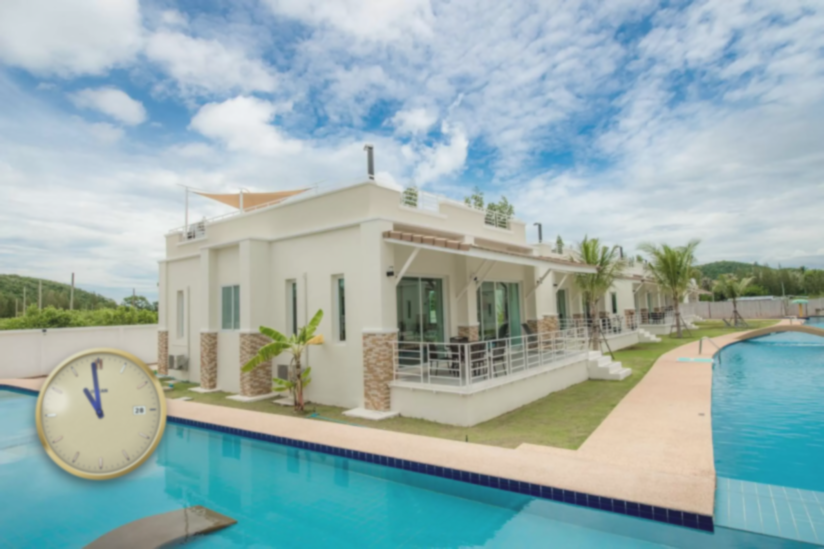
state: 10:59
